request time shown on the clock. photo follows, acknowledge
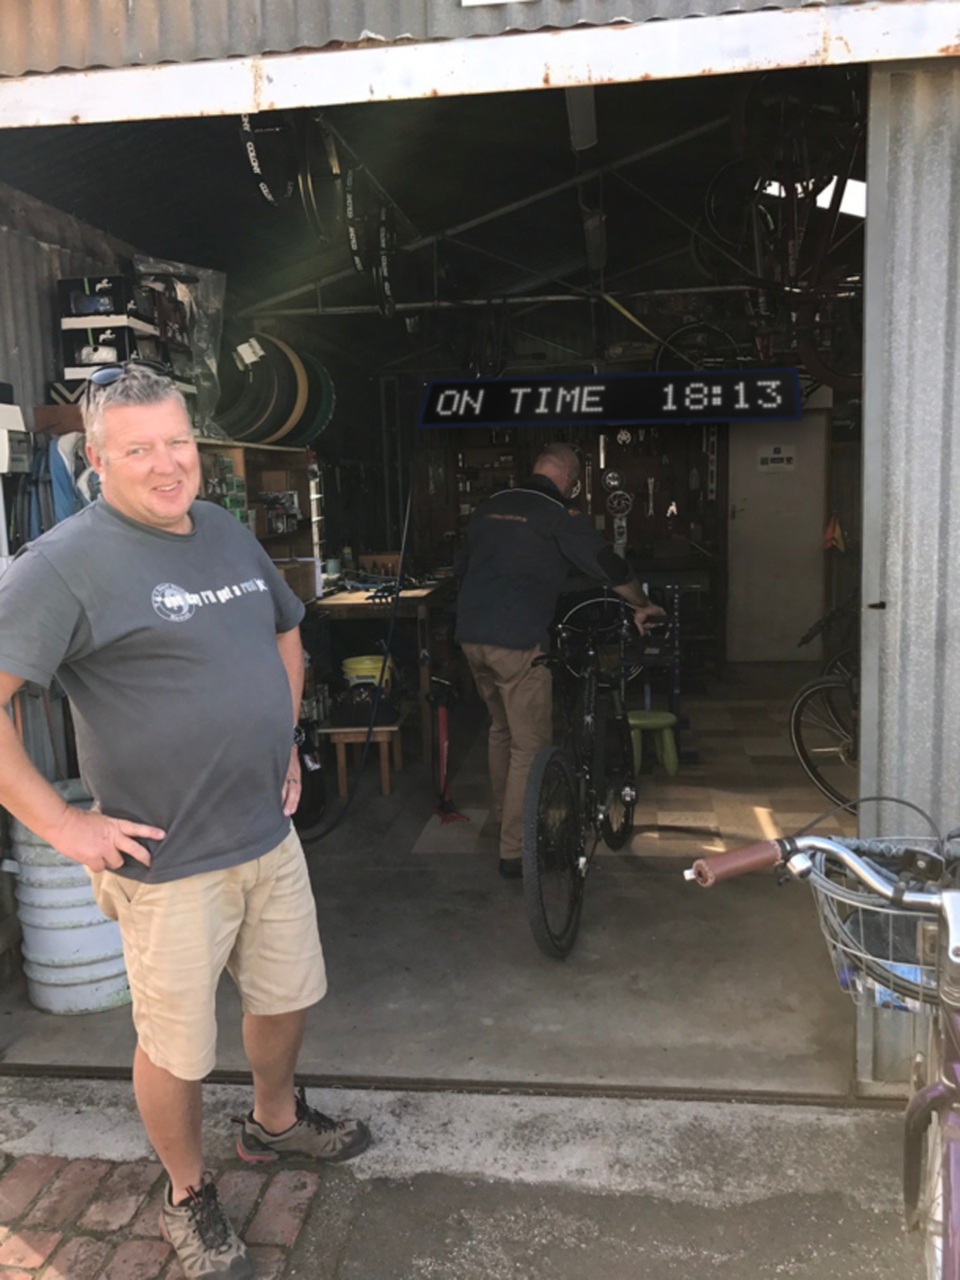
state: 18:13
